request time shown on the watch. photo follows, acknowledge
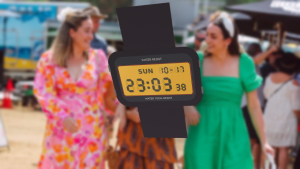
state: 23:03:38
